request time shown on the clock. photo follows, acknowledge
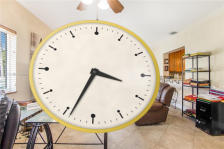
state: 3:34
